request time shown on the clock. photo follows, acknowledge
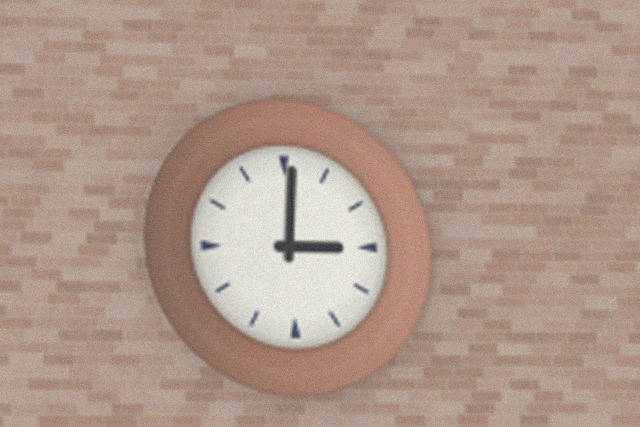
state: 3:01
